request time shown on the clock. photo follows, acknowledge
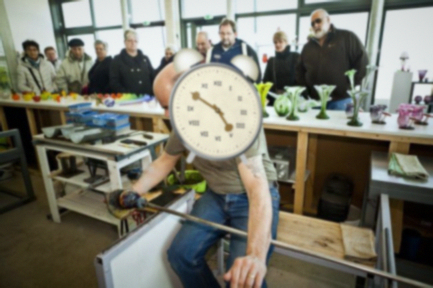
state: 4:50
